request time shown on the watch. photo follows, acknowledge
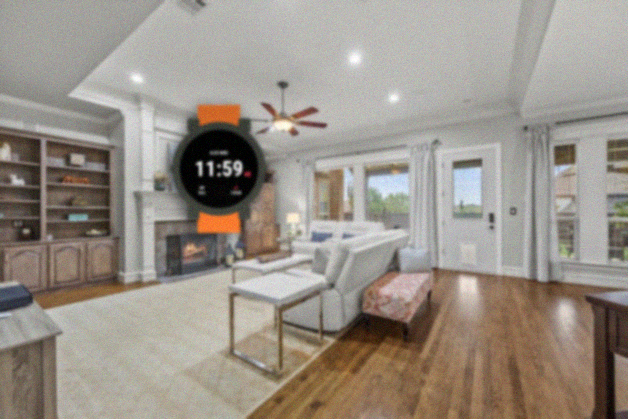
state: 11:59
